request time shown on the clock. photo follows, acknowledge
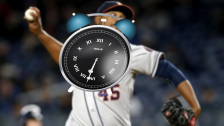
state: 6:32
